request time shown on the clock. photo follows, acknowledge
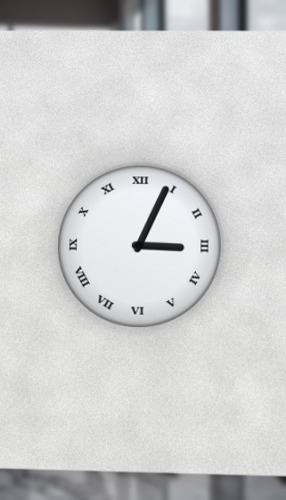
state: 3:04
